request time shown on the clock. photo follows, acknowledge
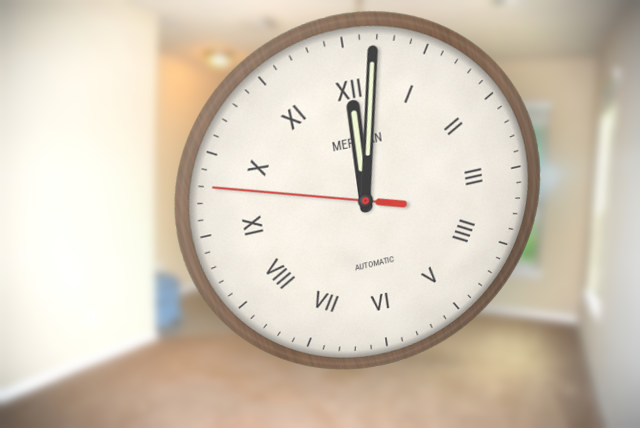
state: 12:01:48
